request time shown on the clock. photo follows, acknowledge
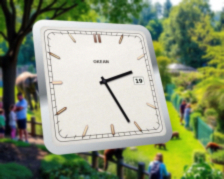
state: 2:26
